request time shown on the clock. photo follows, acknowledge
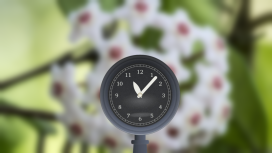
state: 11:07
